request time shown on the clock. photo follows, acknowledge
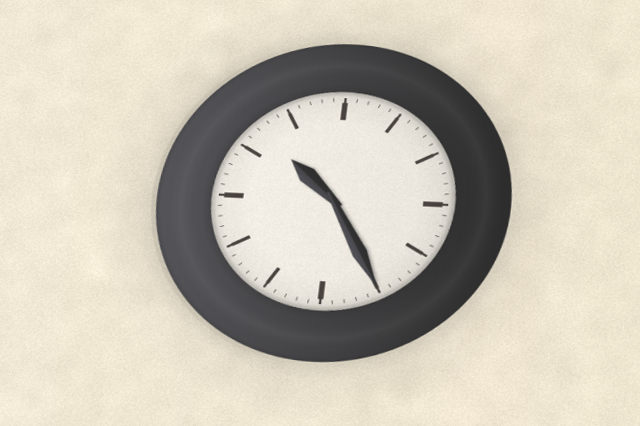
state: 10:25
